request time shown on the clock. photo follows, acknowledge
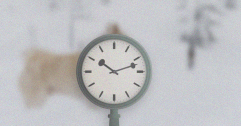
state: 10:12
